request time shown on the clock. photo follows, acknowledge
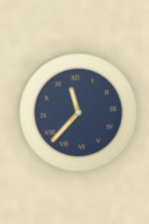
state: 11:38
